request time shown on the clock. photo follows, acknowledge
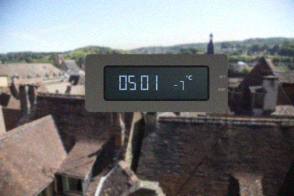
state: 5:01
